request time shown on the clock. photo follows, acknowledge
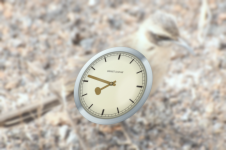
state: 7:47
